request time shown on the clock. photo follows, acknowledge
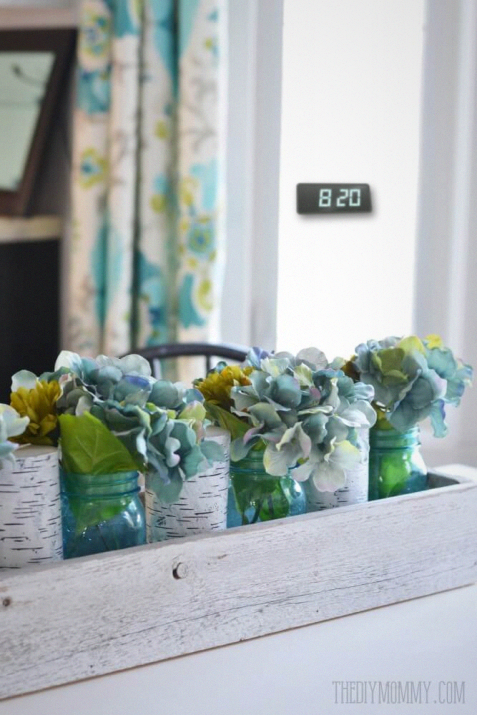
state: 8:20
